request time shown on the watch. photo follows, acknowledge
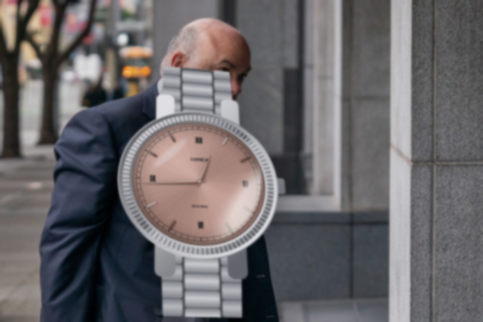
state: 12:44
